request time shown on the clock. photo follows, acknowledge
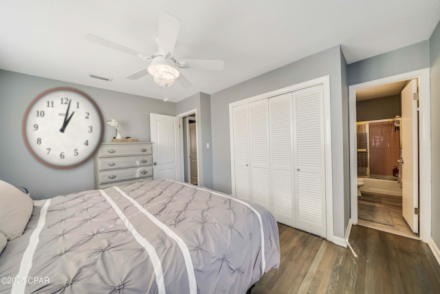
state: 1:02
